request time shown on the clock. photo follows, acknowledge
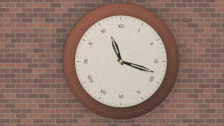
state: 11:18
